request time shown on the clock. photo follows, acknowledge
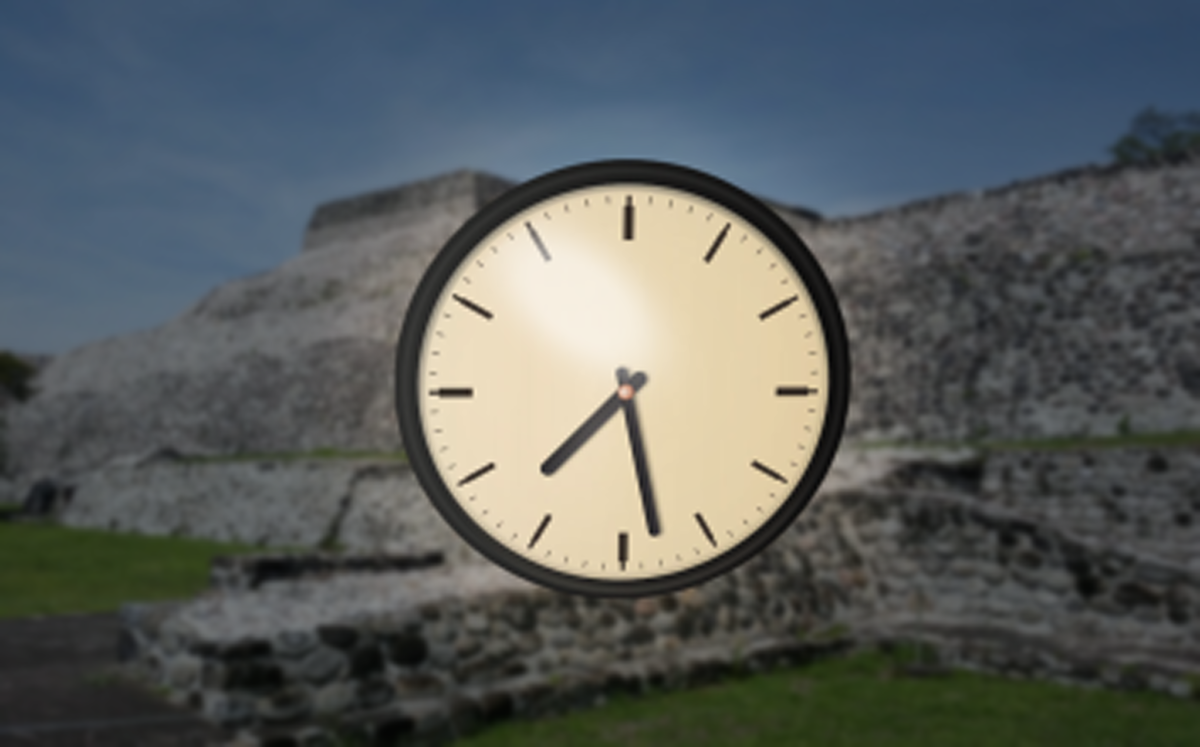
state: 7:28
